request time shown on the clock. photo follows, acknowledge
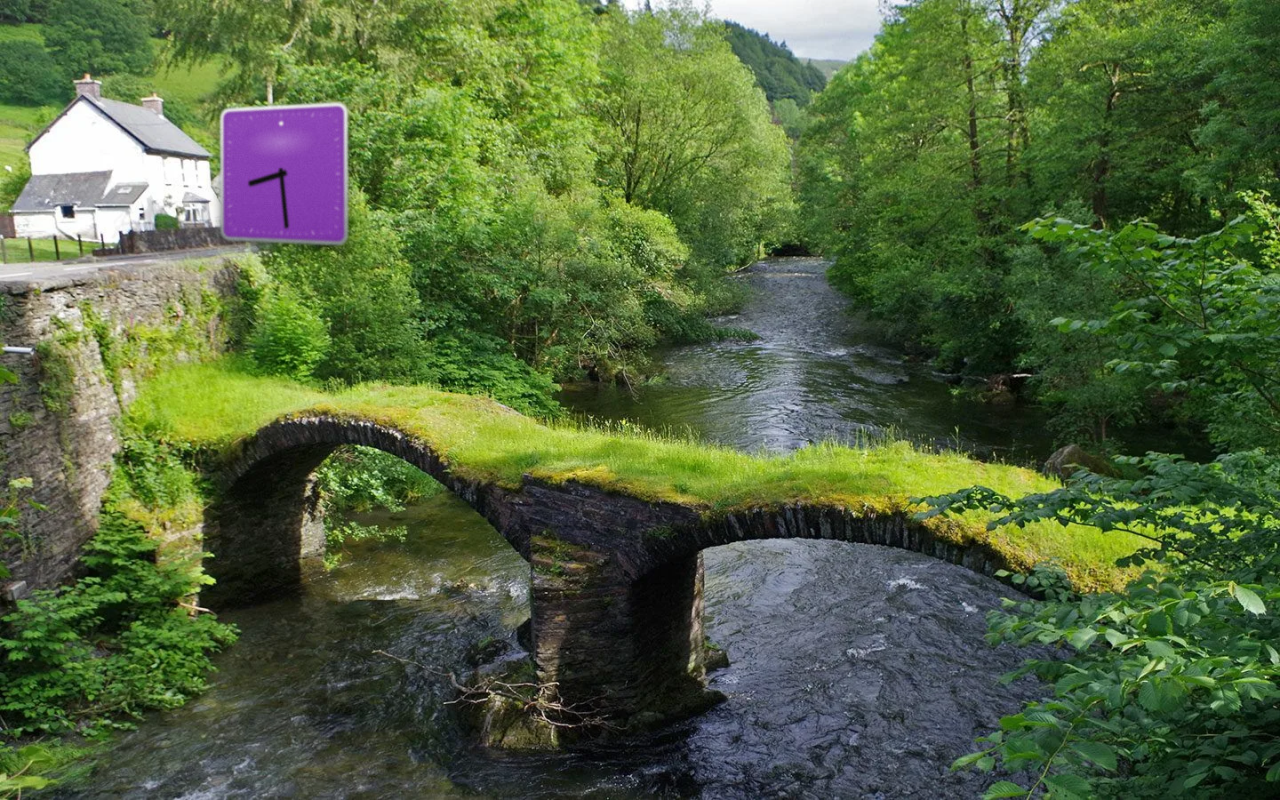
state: 8:29
